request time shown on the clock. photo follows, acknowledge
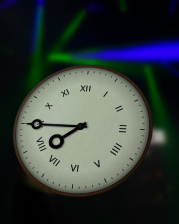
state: 7:45
